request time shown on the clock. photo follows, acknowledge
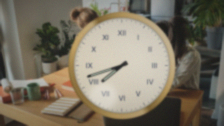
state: 7:42
